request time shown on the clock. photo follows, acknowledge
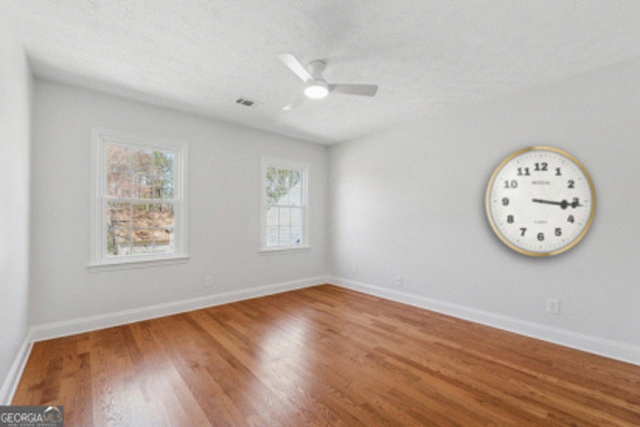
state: 3:16
